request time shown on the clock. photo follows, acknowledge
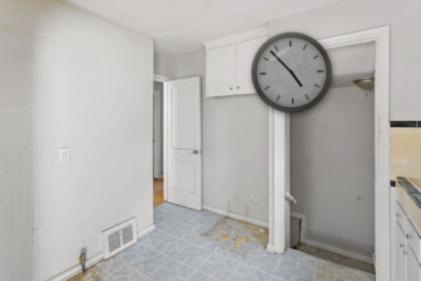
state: 4:53
